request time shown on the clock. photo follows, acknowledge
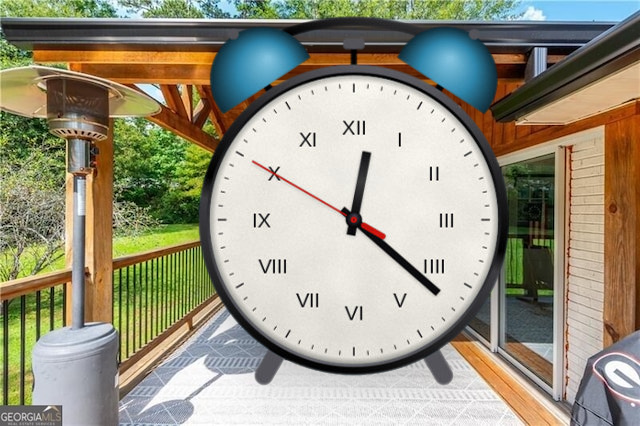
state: 12:21:50
